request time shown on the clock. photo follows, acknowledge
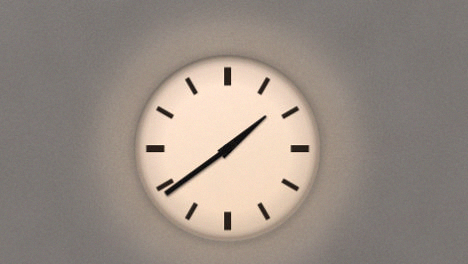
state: 1:39
